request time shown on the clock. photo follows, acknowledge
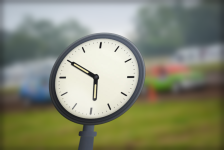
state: 5:50
